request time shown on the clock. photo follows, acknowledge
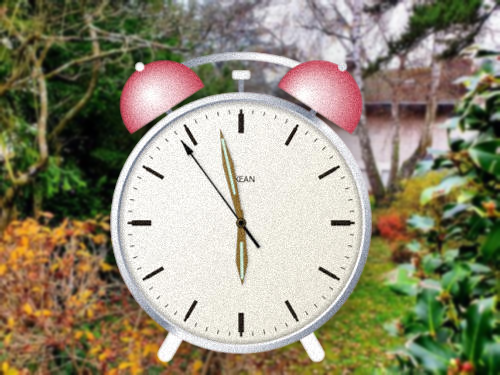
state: 5:57:54
